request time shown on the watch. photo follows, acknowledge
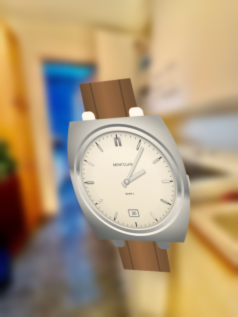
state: 2:06
